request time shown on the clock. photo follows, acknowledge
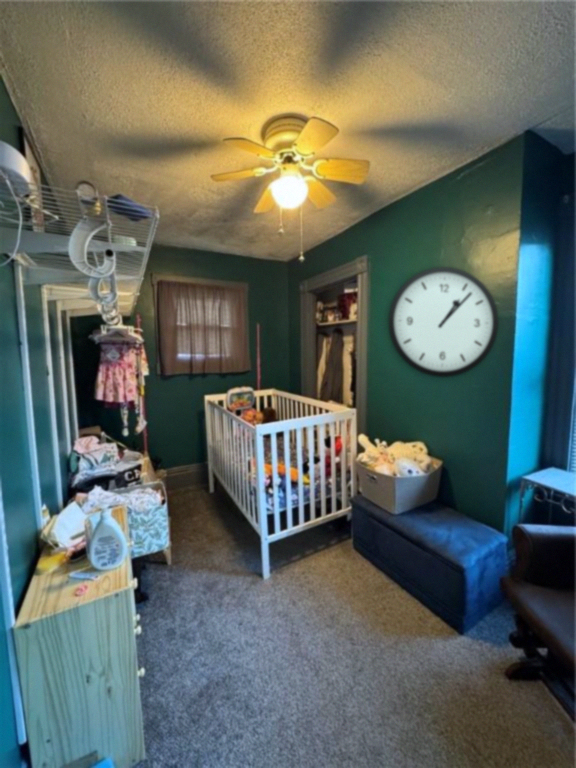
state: 1:07
